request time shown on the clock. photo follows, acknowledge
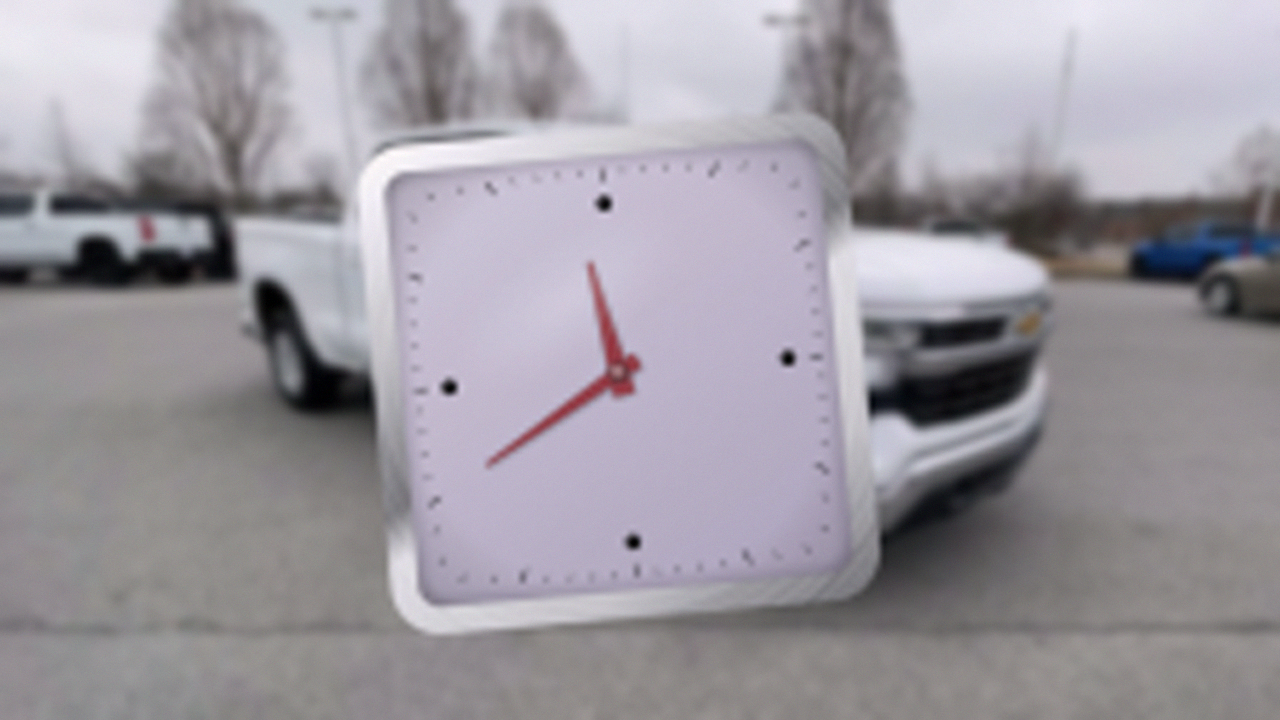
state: 11:40
